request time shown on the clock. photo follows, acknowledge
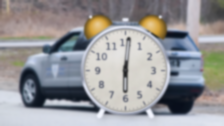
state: 6:01
